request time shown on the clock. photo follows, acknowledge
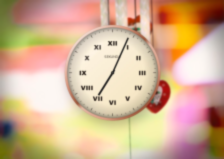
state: 7:04
